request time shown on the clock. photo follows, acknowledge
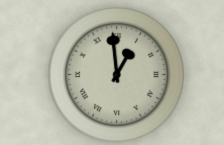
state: 12:59
